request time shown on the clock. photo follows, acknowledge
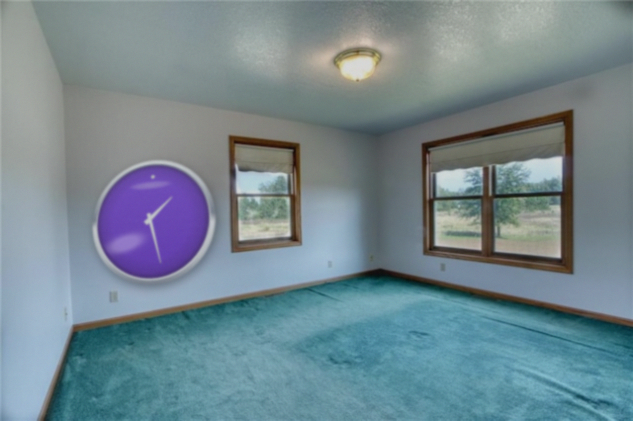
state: 1:27
